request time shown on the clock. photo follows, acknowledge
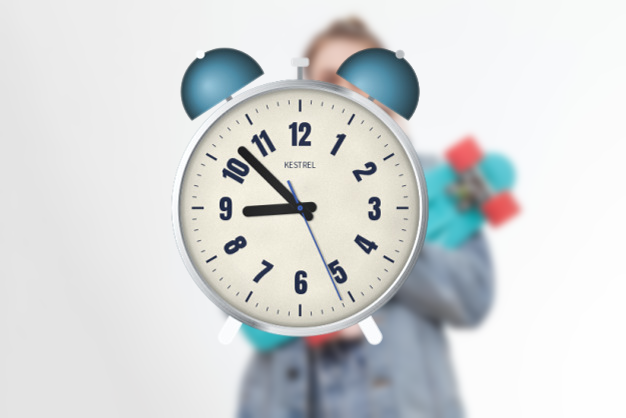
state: 8:52:26
